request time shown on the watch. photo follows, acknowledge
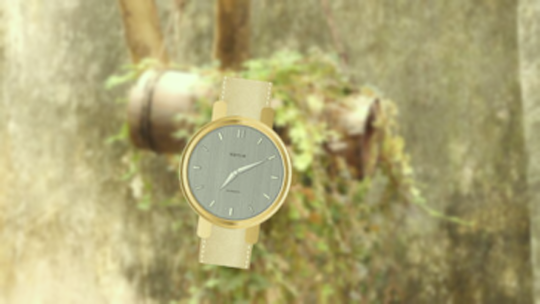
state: 7:10
